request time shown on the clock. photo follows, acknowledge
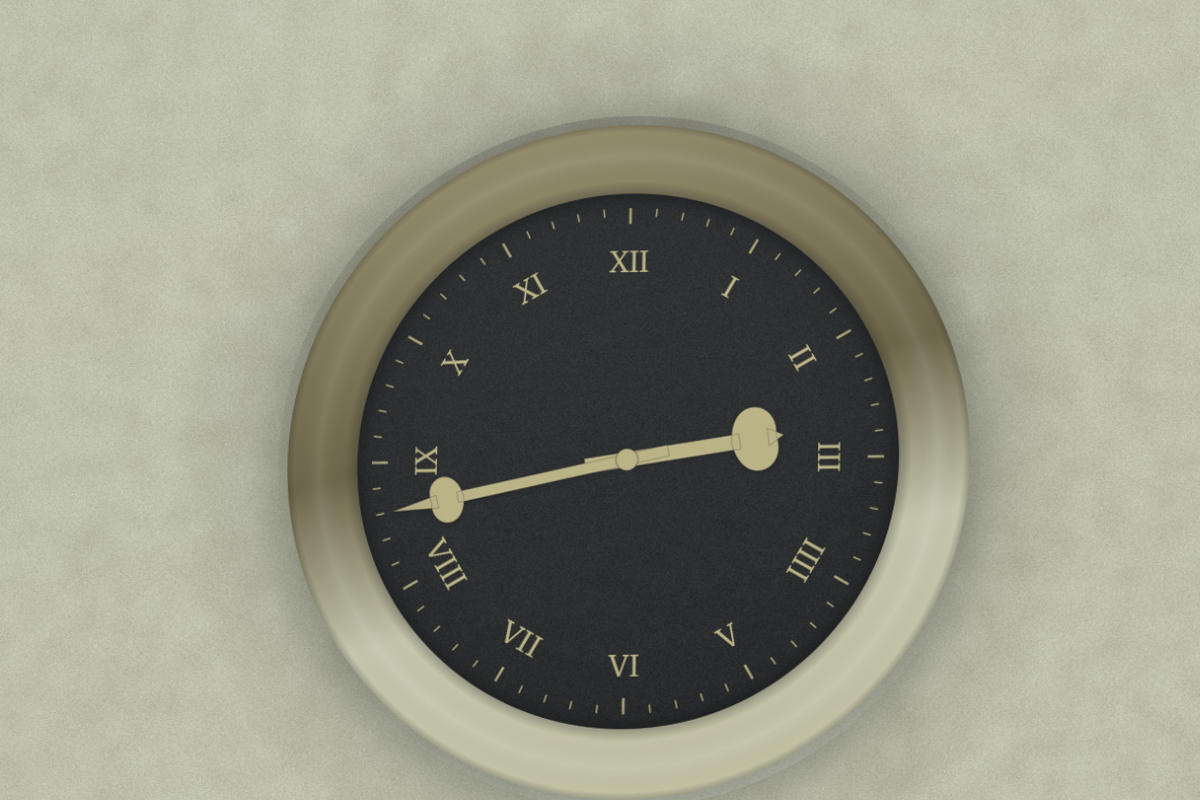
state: 2:43
